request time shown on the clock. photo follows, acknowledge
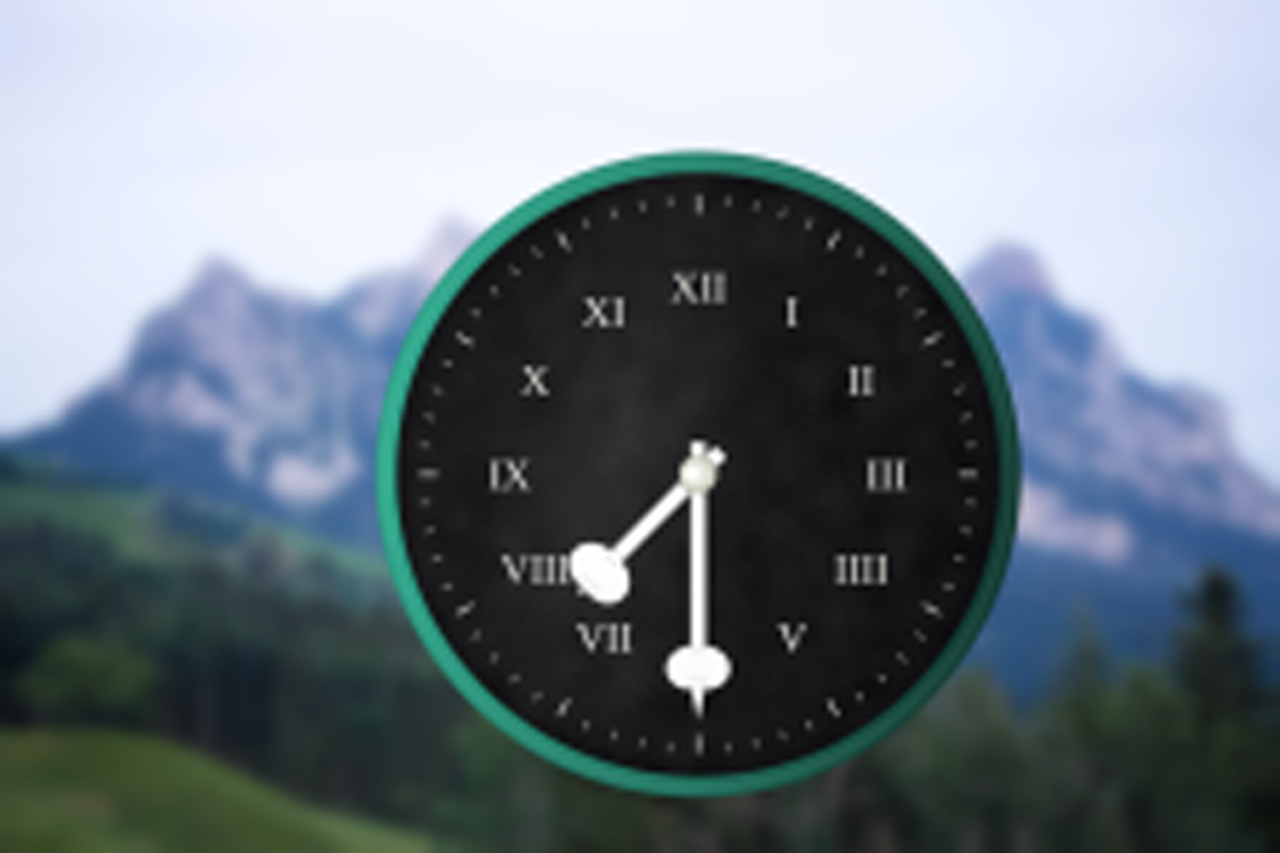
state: 7:30
